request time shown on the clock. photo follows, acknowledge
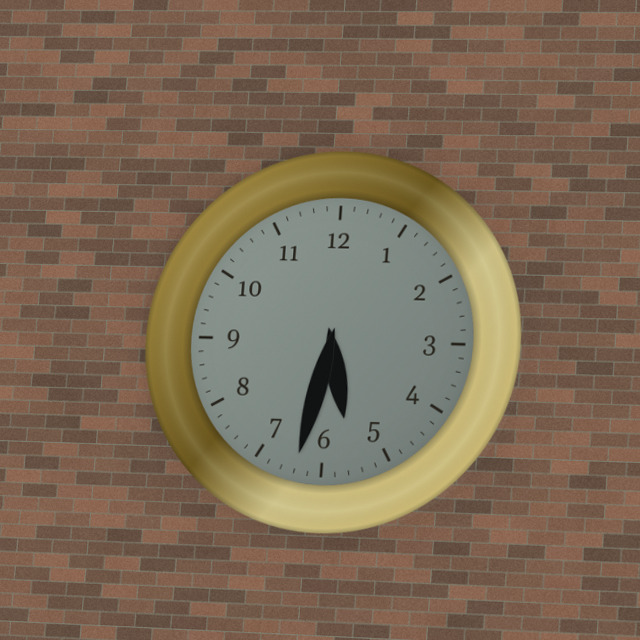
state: 5:32
